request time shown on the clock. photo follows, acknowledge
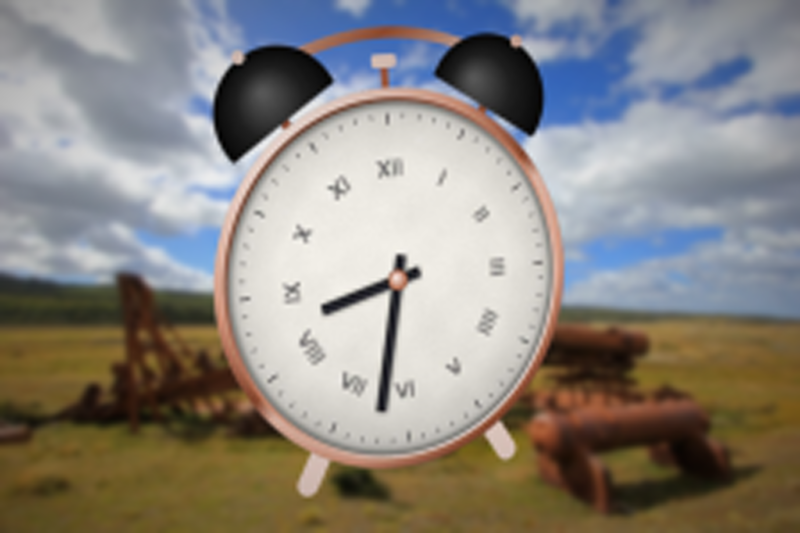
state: 8:32
